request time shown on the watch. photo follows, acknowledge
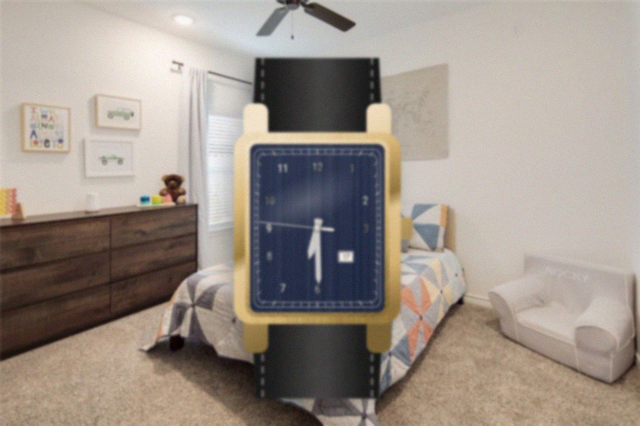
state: 6:29:46
